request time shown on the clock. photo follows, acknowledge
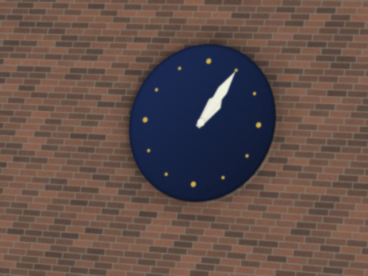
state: 1:05
